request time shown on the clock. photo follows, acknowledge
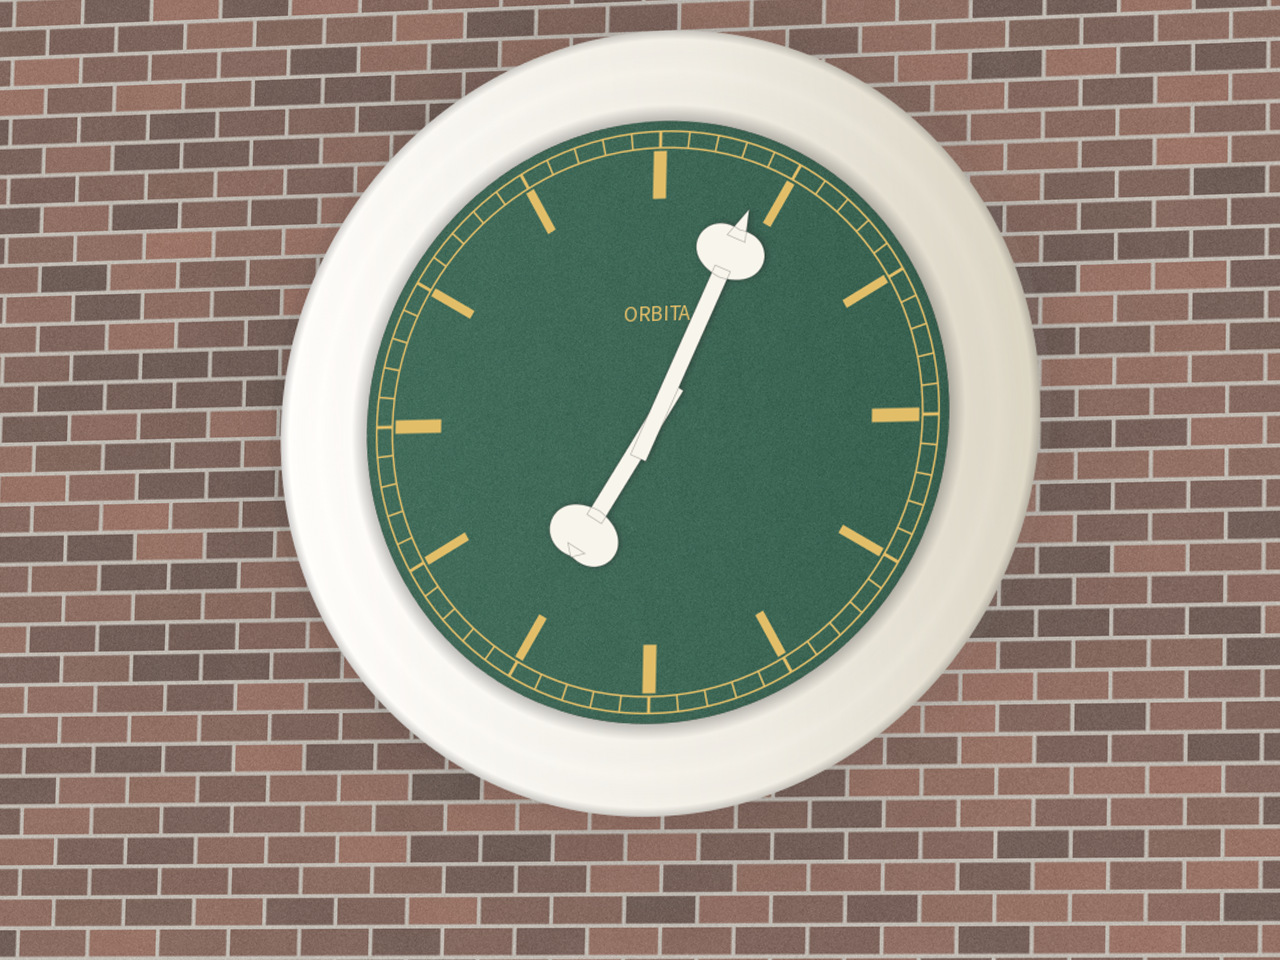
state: 7:04
